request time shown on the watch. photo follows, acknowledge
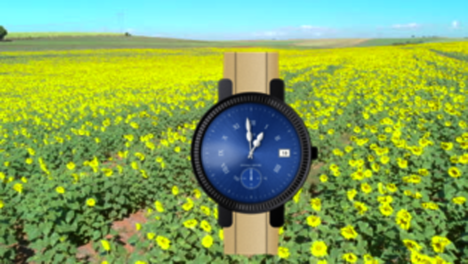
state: 12:59
